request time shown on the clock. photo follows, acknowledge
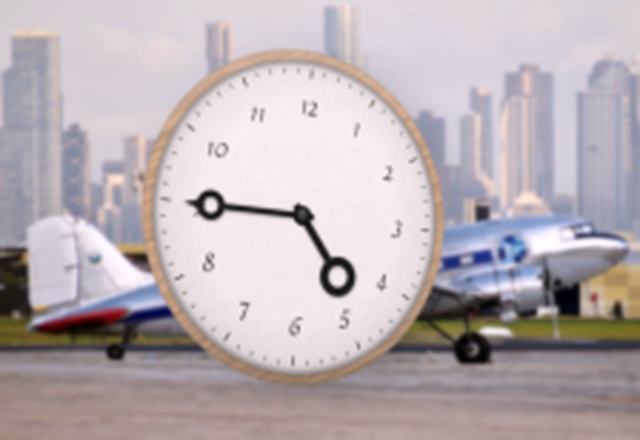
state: 4:45
